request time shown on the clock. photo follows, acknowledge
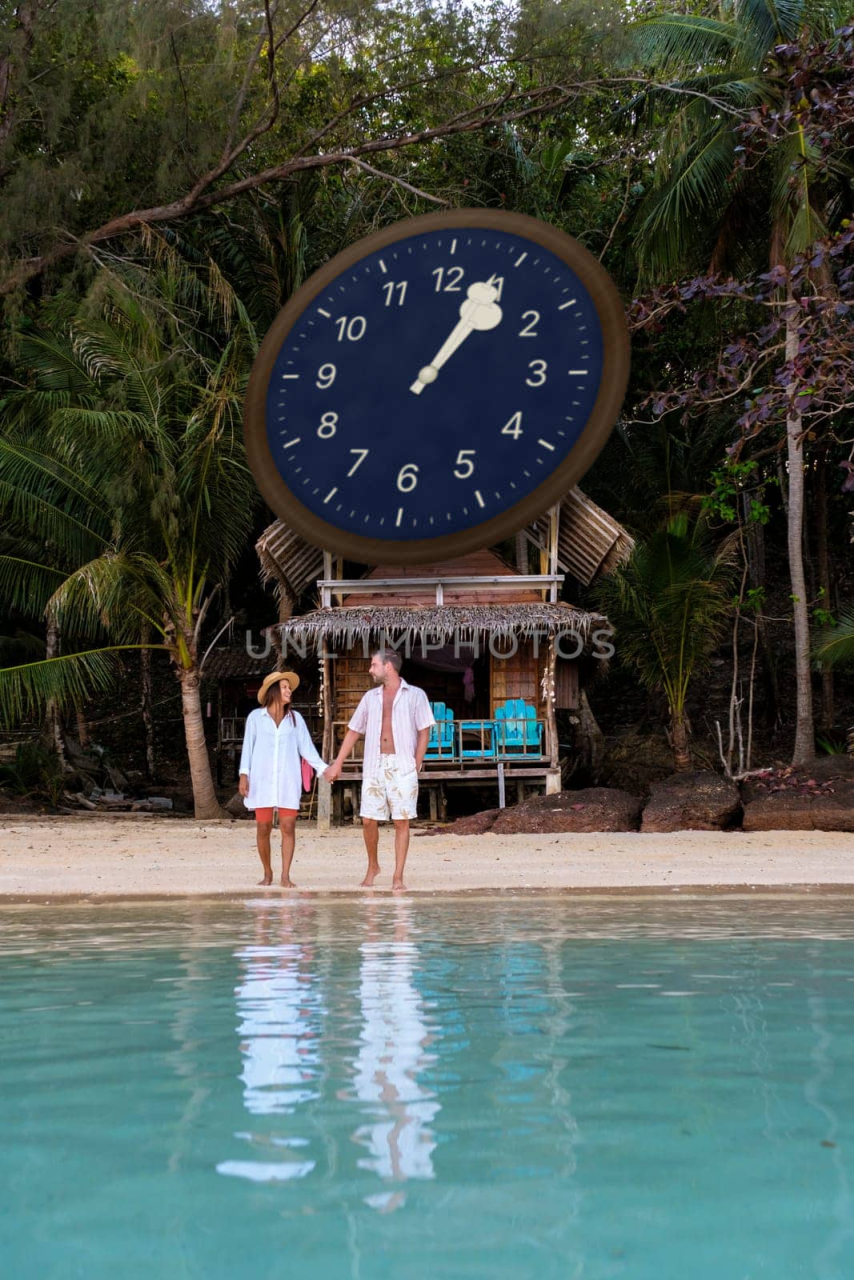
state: 1:04
